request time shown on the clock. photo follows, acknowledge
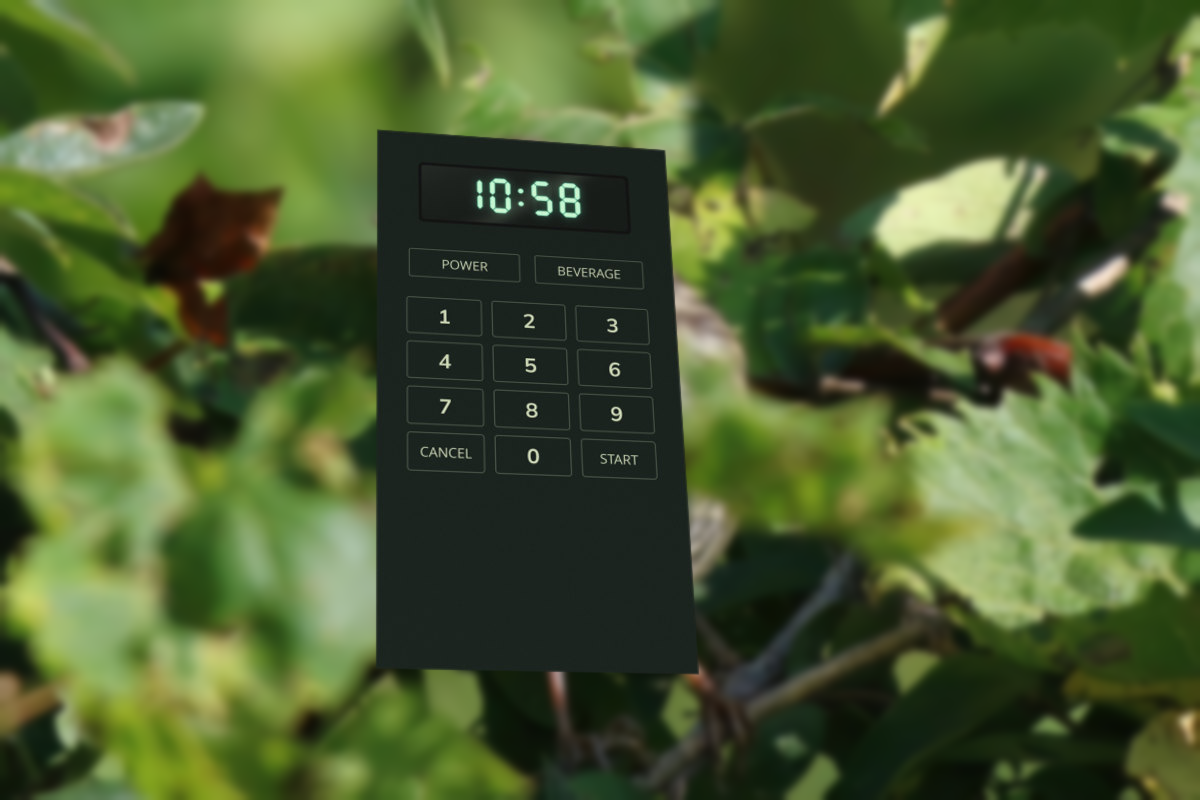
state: 10:58
